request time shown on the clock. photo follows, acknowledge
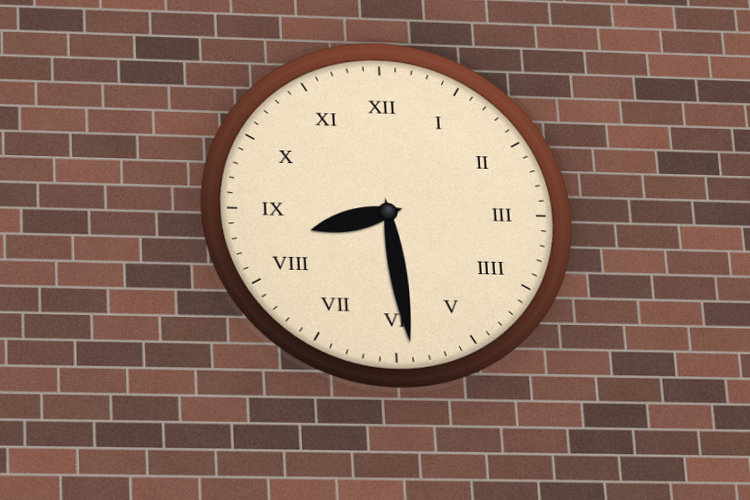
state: 8:29
